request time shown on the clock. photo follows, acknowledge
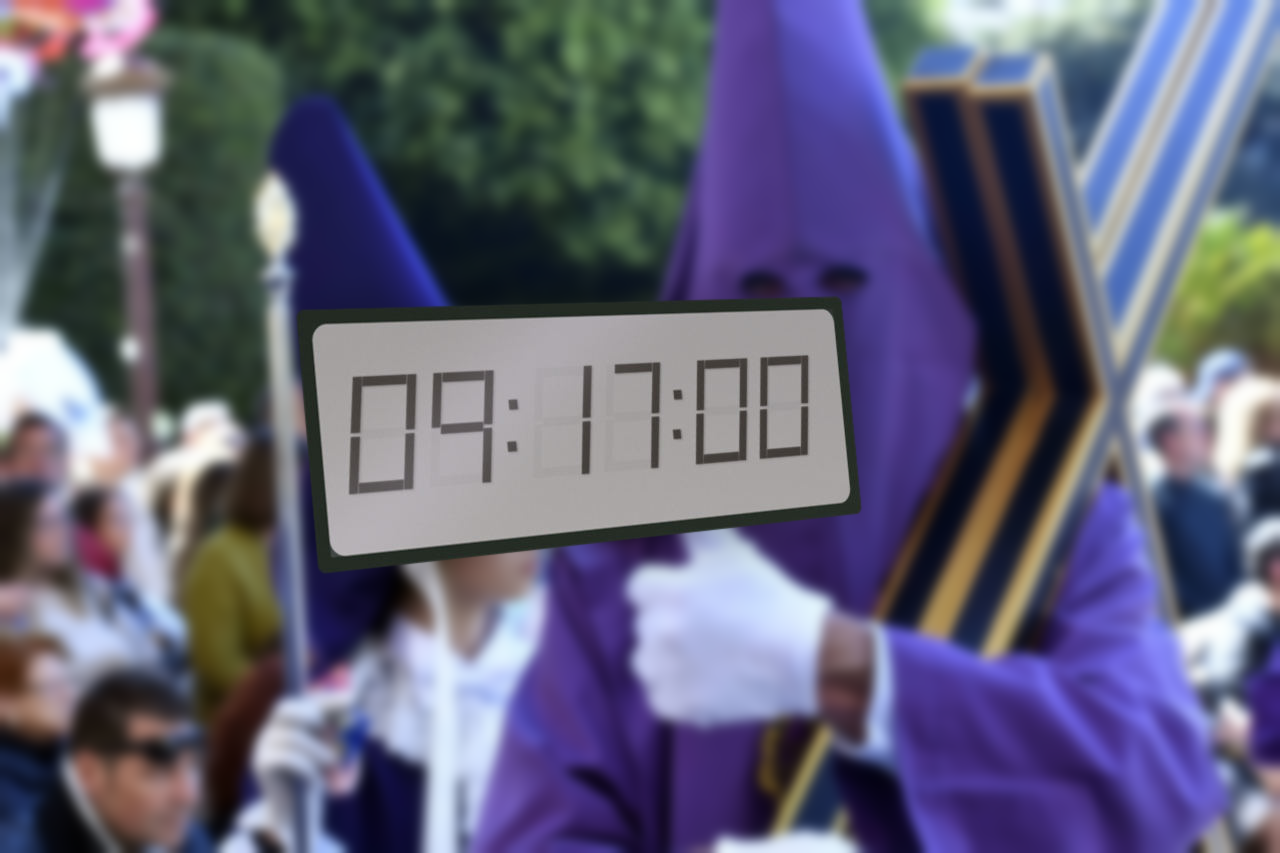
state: 9:17:00
